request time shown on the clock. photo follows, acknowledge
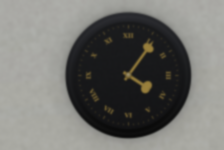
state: 4:06
